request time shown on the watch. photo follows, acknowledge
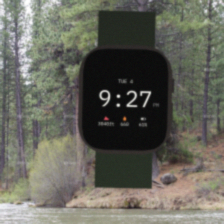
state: 9:27
